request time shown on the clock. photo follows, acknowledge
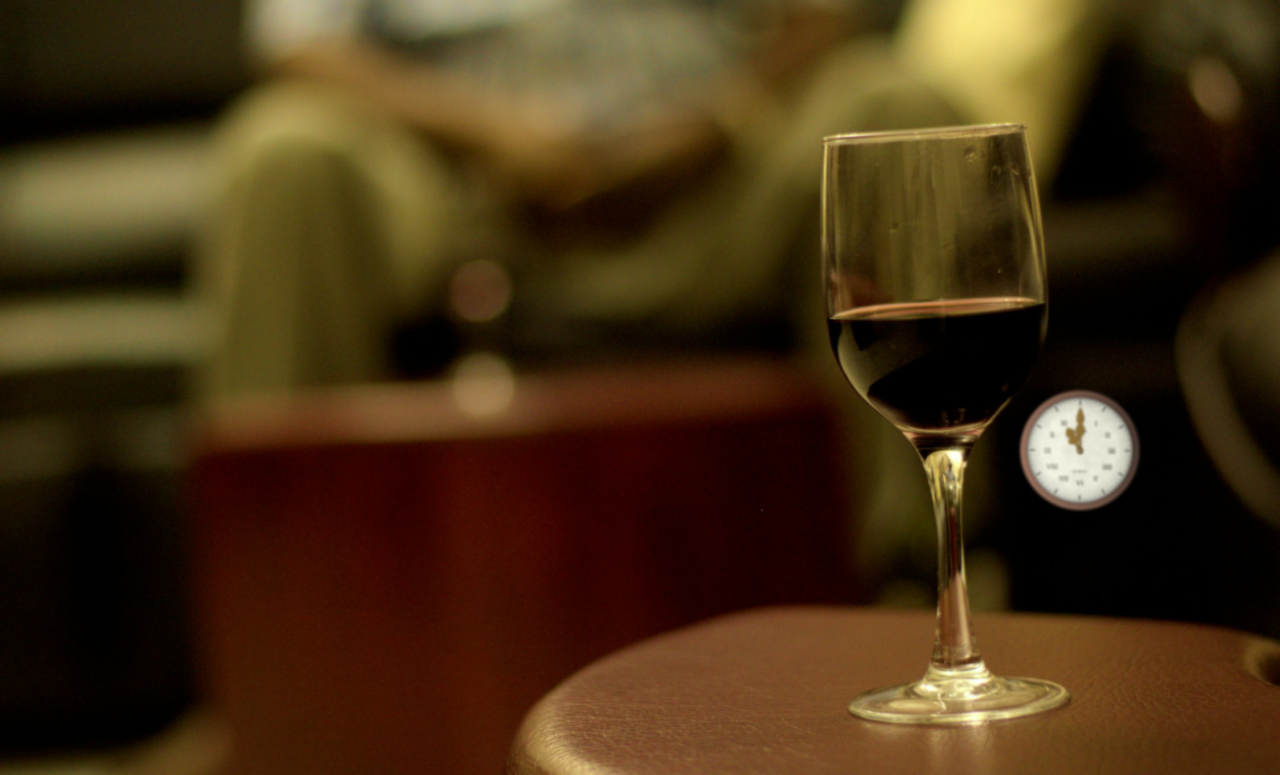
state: 11:00
